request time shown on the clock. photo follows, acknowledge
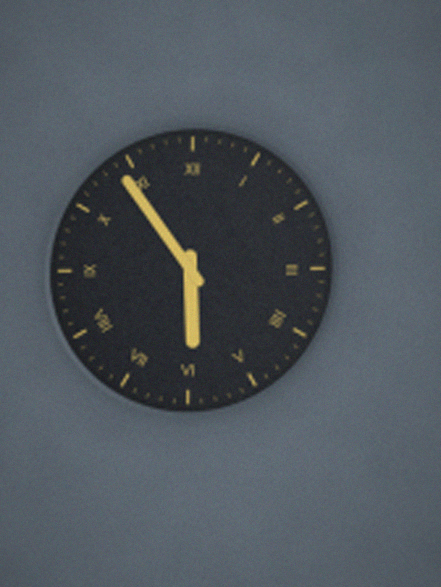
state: 5:54
